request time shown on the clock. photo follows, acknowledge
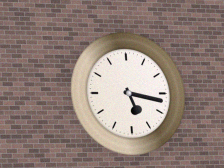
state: 5:17
